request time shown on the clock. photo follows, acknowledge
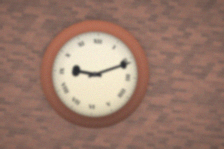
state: 9:11
